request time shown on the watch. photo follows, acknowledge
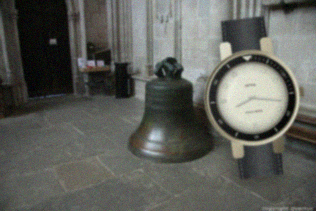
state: 8:17
